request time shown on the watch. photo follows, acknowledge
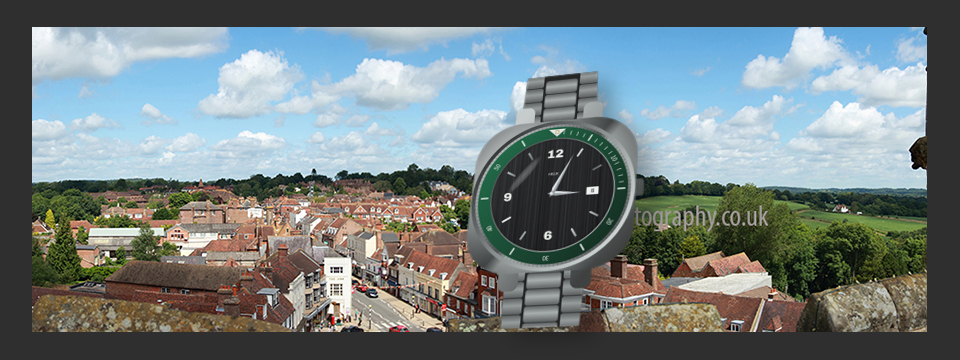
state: 3:04
